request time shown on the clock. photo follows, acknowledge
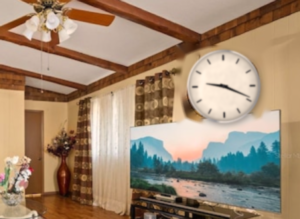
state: 9:19
